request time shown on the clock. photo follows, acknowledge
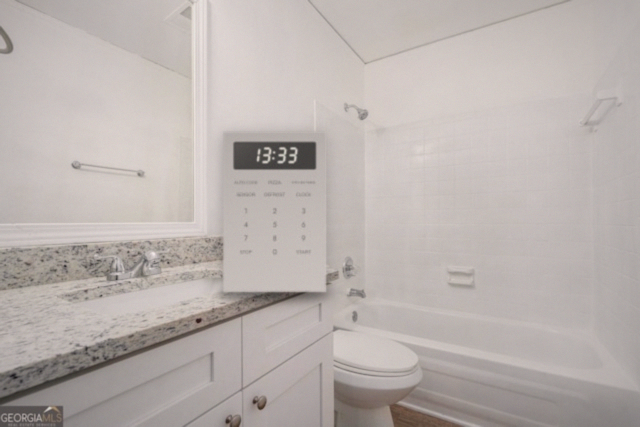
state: 13:33
